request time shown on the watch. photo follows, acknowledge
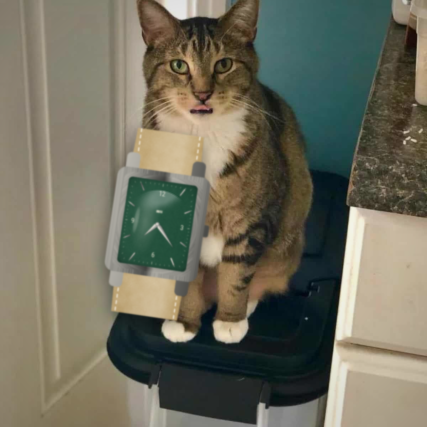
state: 7:23
